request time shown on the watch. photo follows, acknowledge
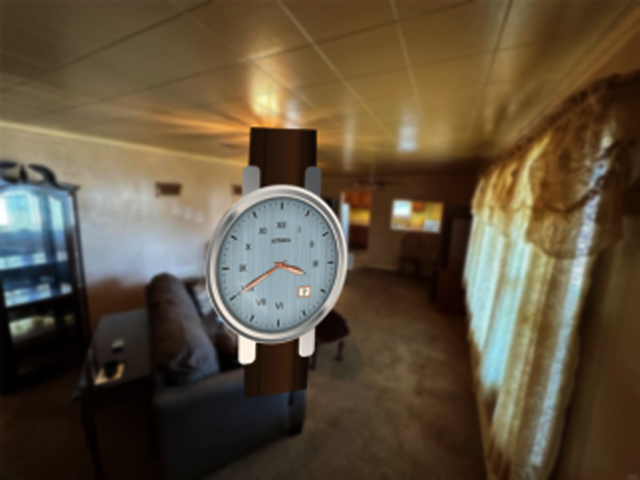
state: 3:40
